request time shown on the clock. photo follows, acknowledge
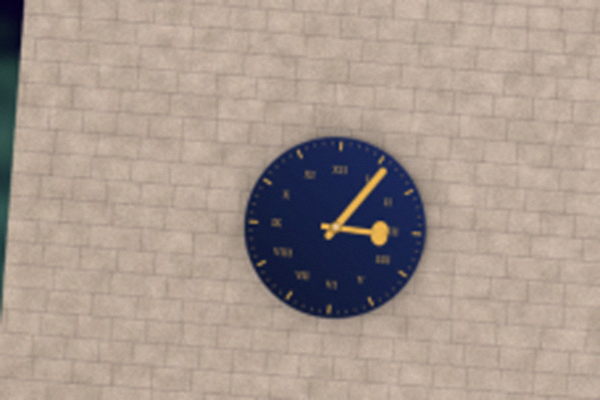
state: 3:06
